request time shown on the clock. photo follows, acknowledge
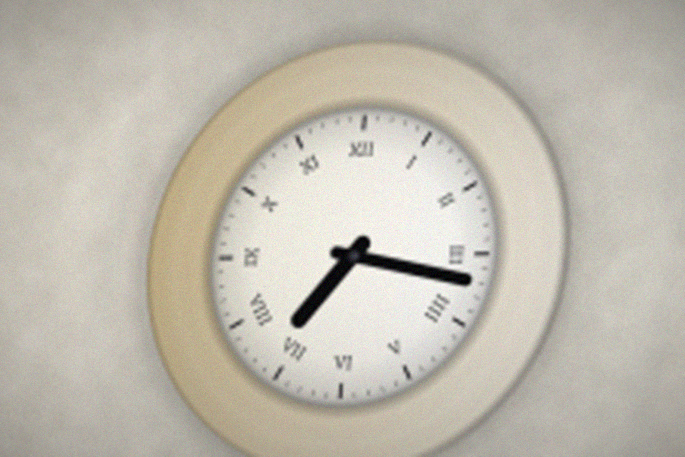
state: 7:17
